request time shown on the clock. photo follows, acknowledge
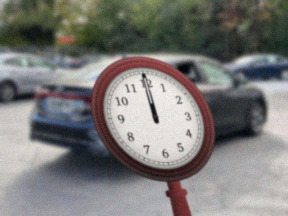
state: 12:00
